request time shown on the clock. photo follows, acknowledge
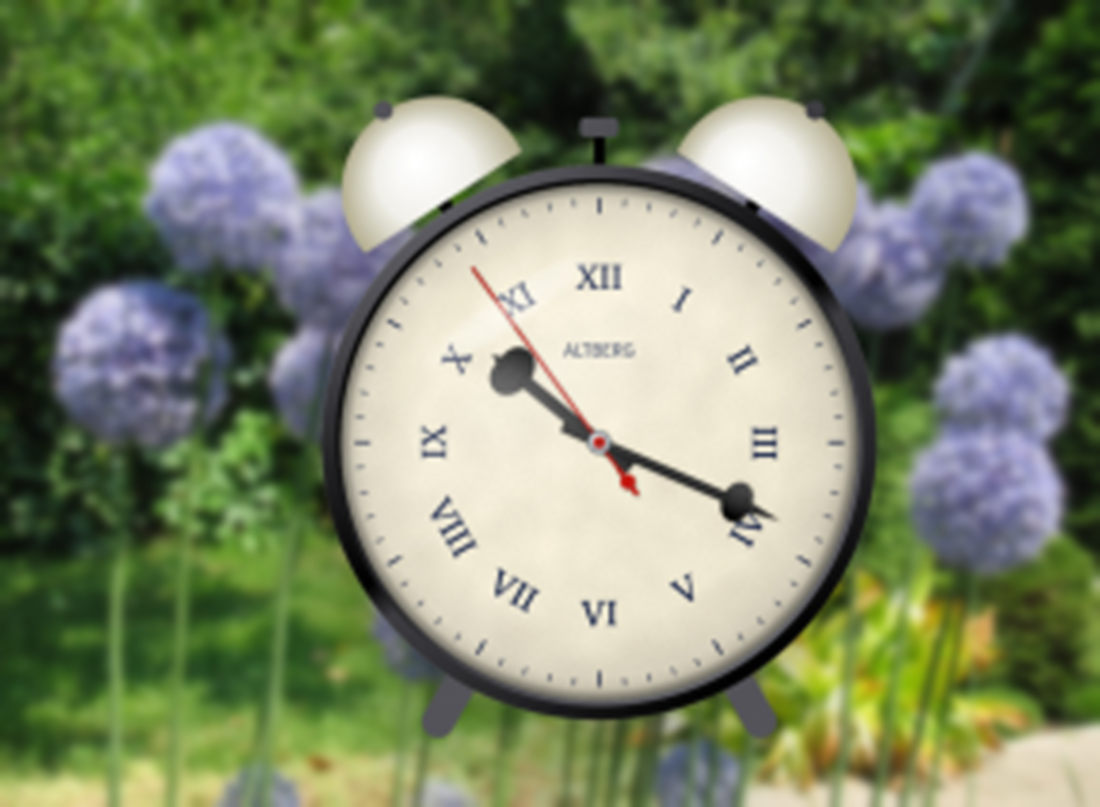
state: 10:18:54
